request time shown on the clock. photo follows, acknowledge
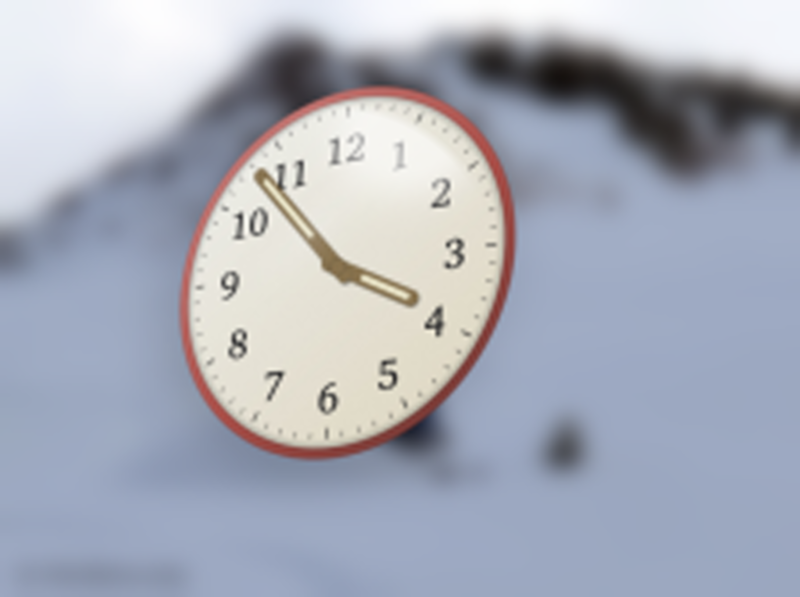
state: 3:53
